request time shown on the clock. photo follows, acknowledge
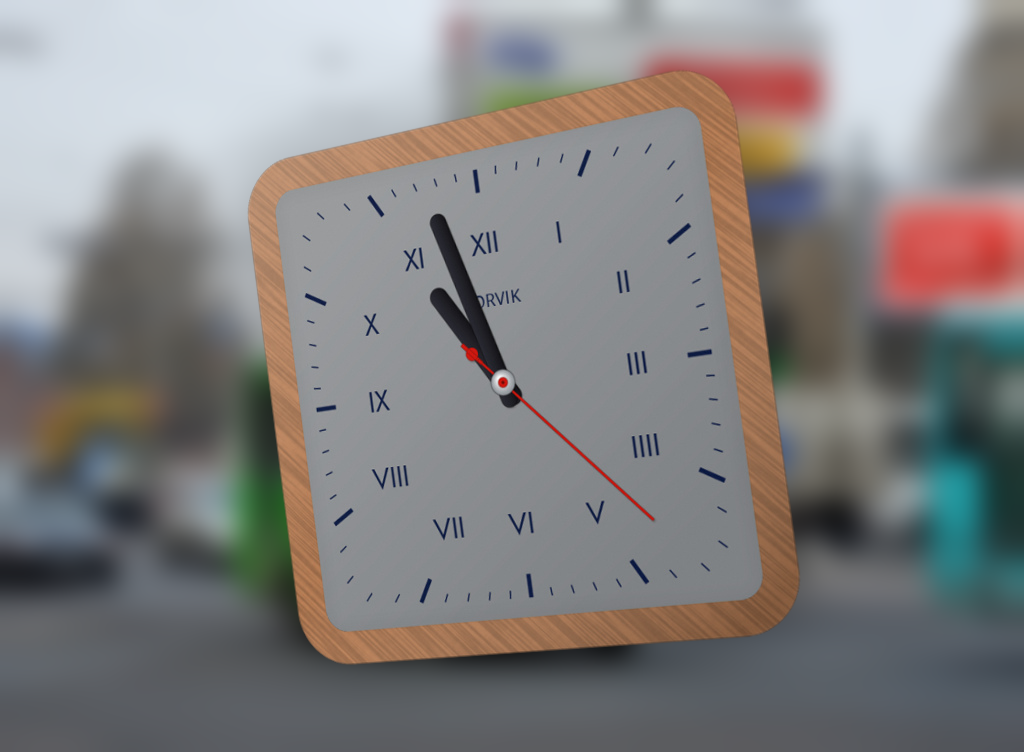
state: 10:57:23
